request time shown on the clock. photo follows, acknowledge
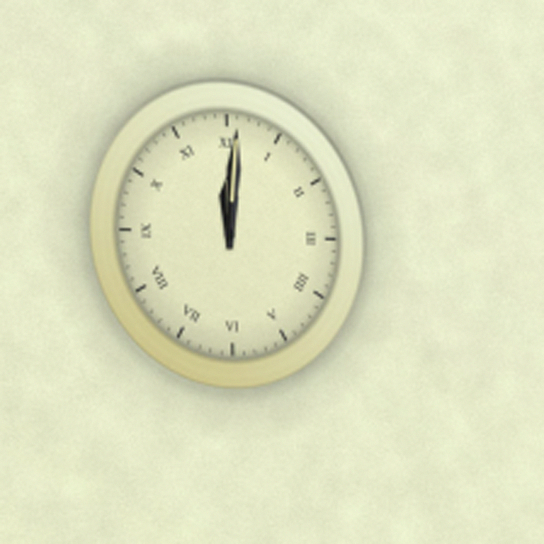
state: 12:01
